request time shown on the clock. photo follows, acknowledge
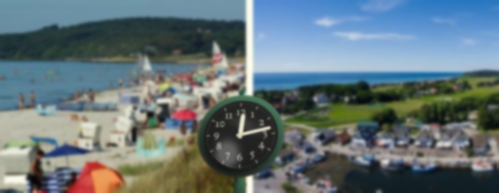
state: 12:13
